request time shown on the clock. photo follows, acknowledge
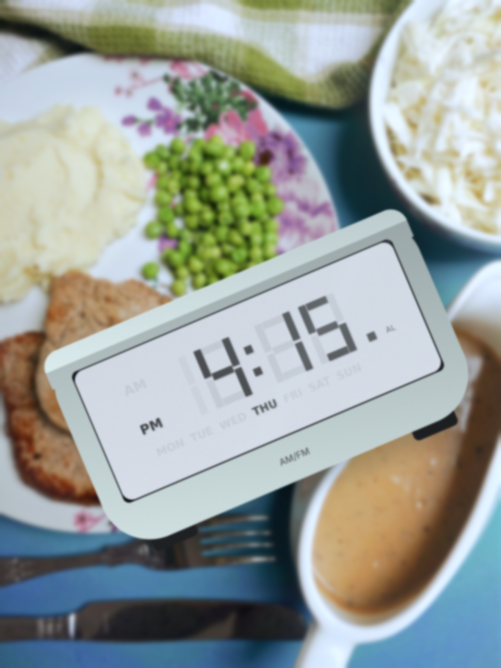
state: 4:15
